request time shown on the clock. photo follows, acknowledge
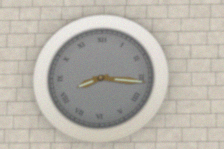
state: 8:16
